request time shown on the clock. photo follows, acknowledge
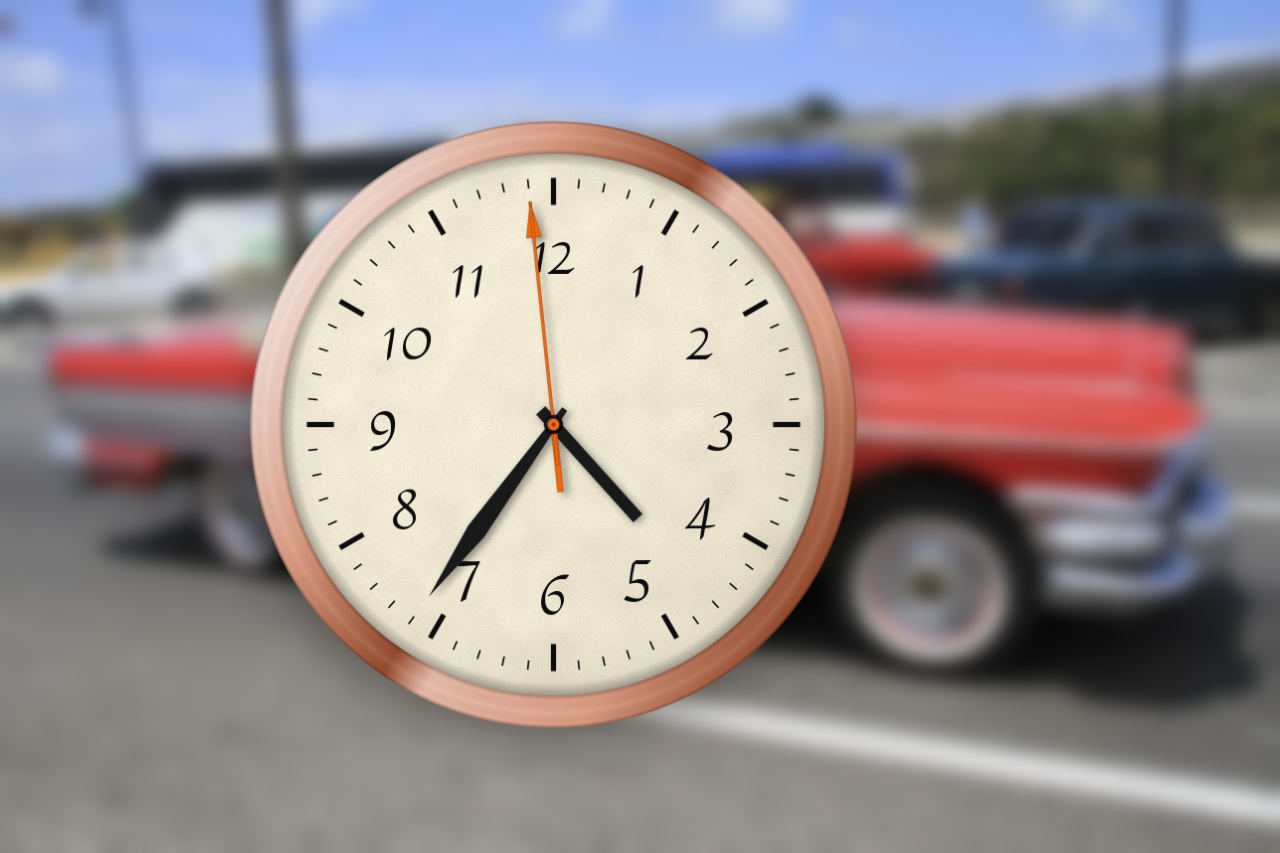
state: 4:35:59
